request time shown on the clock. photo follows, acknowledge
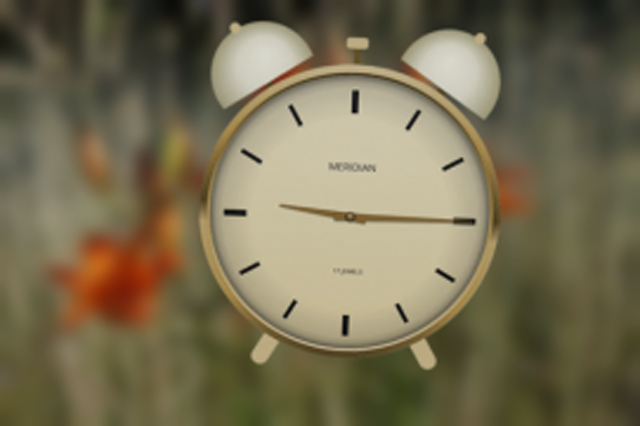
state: 9:15
